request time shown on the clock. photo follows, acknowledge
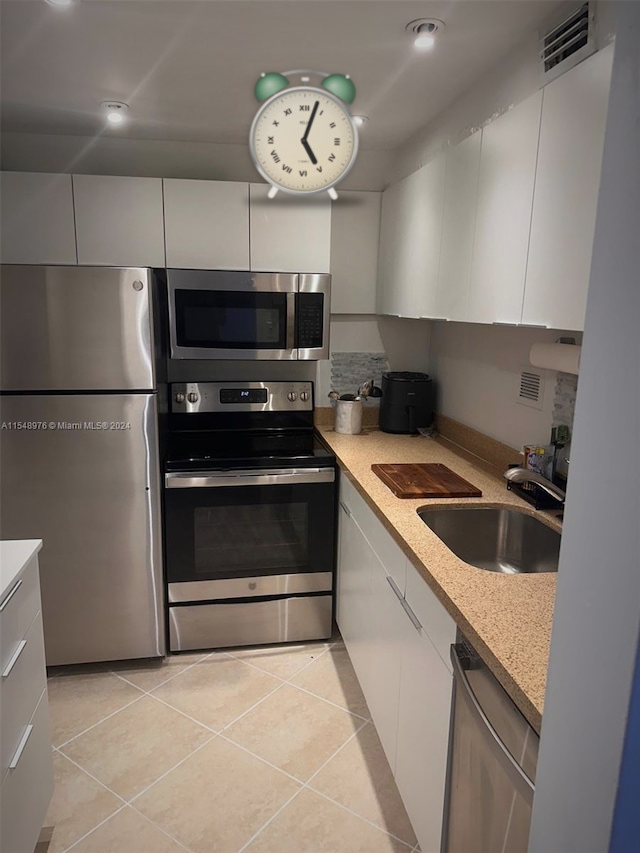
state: 5:03
